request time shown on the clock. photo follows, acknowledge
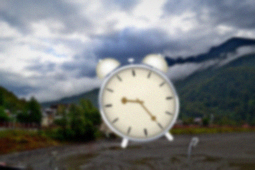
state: 9:25
